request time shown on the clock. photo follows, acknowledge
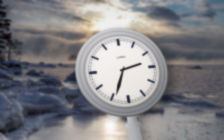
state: 2:34
